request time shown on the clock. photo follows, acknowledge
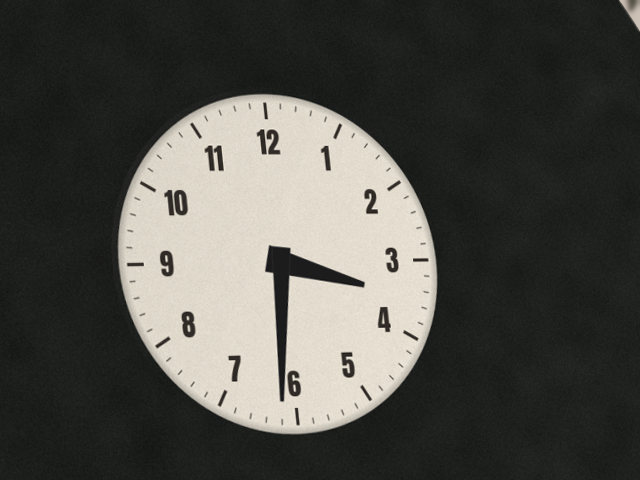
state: 3:31
